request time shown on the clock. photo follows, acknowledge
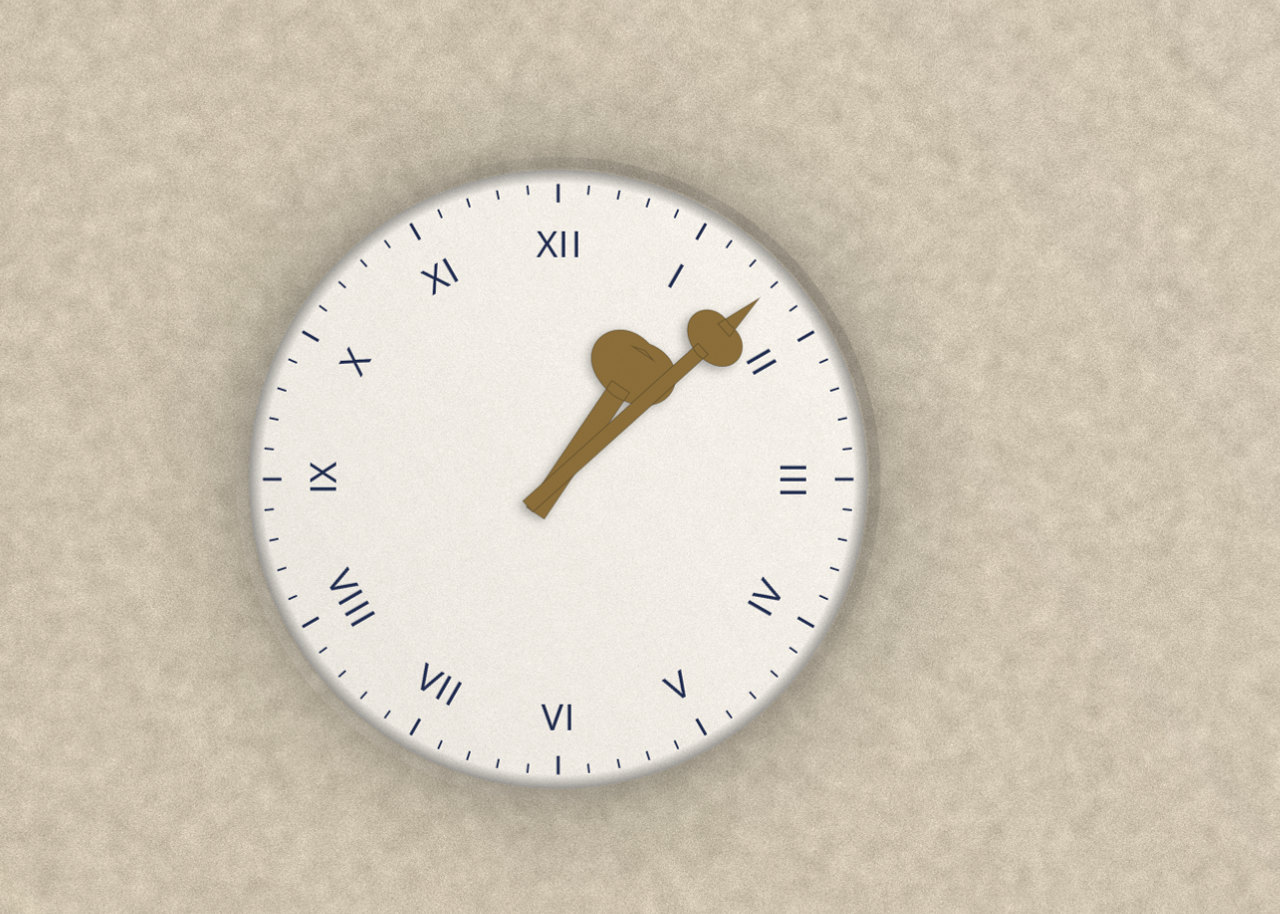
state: 1:08
